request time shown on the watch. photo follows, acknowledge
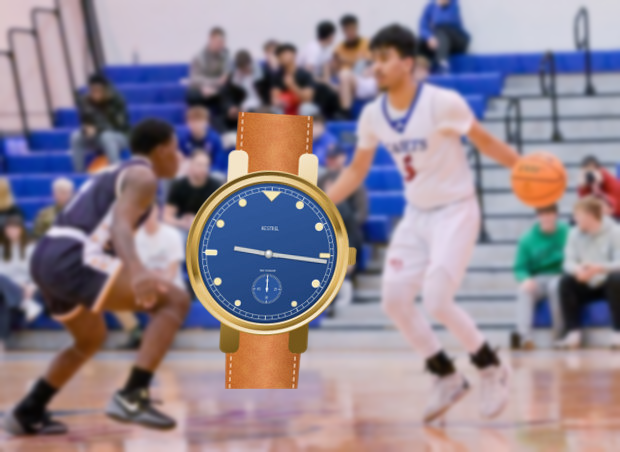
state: 9:16
